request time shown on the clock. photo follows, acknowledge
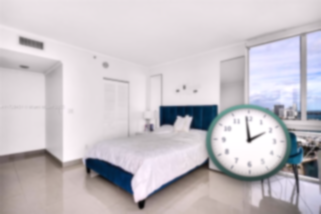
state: 1:59
